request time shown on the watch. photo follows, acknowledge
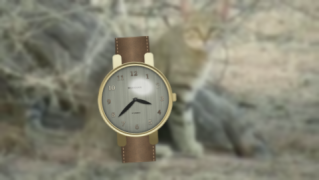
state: 3:38
